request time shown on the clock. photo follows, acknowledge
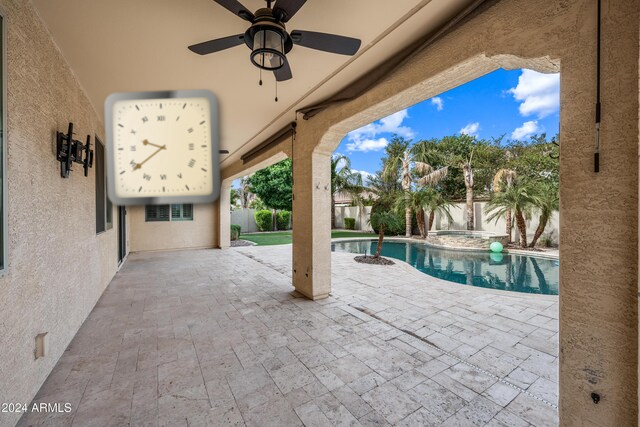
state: 9:39
